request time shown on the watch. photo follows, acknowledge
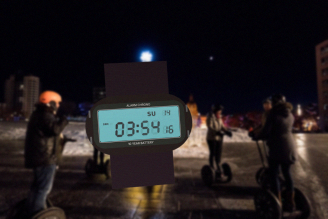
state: 3:54:16
